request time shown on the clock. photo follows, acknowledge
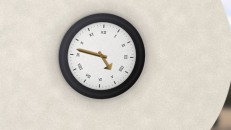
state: 4:47
